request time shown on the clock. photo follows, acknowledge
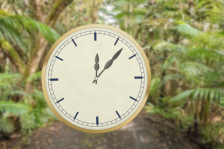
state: 12:07
